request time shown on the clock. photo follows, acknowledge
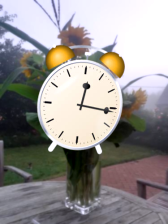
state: 12:16
